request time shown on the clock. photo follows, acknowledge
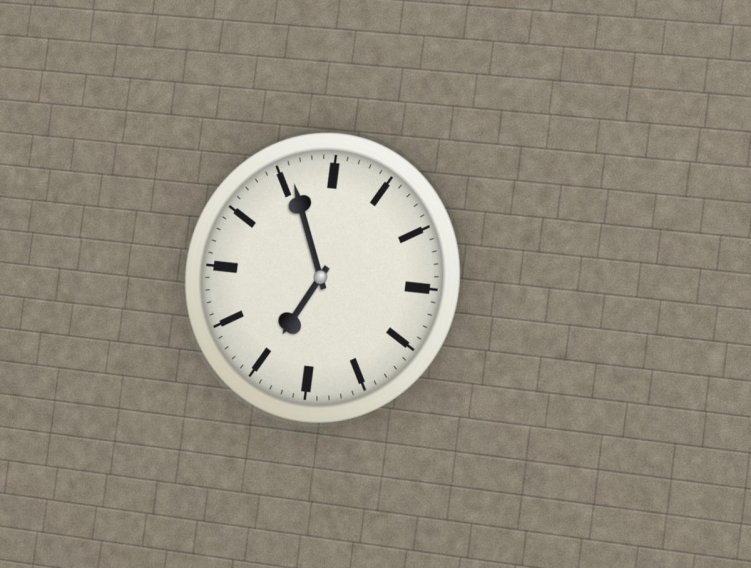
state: 6:56
